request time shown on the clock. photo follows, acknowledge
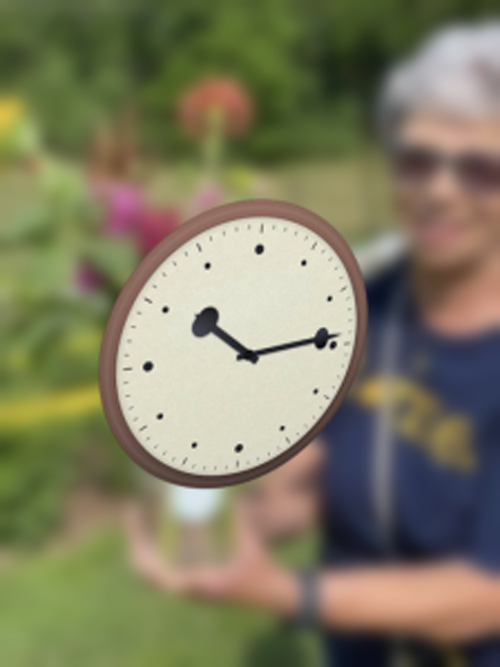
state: 10:14
